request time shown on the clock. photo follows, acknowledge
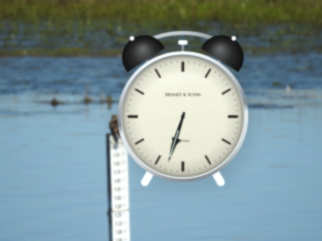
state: 6:33
